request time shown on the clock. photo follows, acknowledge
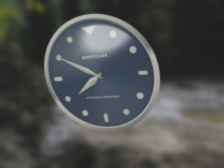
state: 7:50
